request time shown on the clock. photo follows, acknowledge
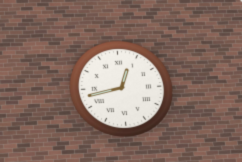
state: 12:43
